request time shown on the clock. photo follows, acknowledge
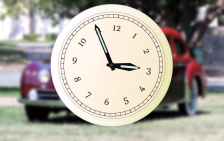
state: 2:55
